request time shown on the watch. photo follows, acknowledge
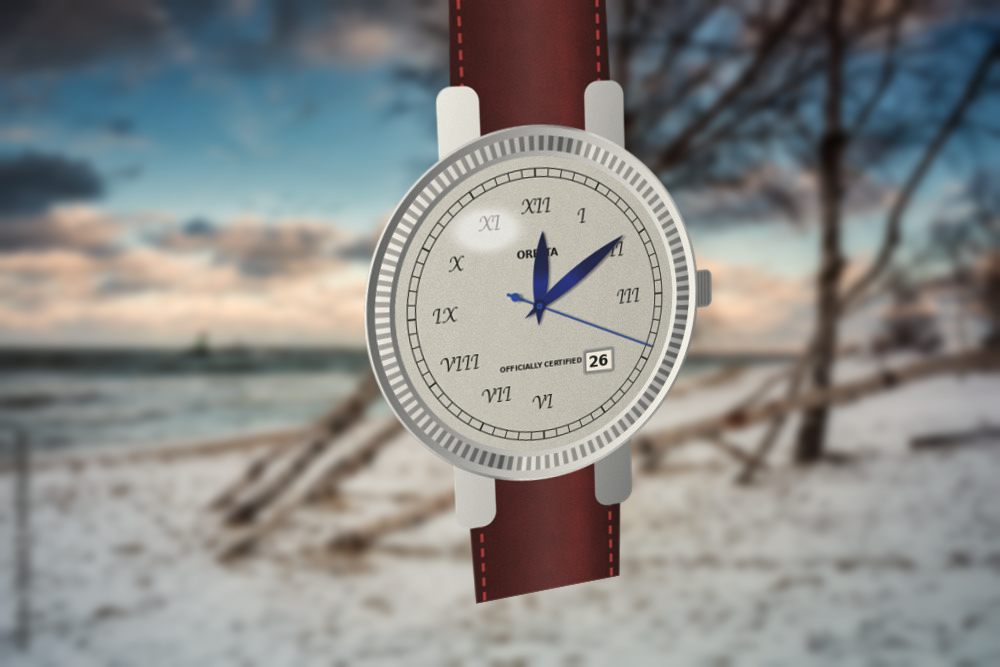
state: 12:09:19
